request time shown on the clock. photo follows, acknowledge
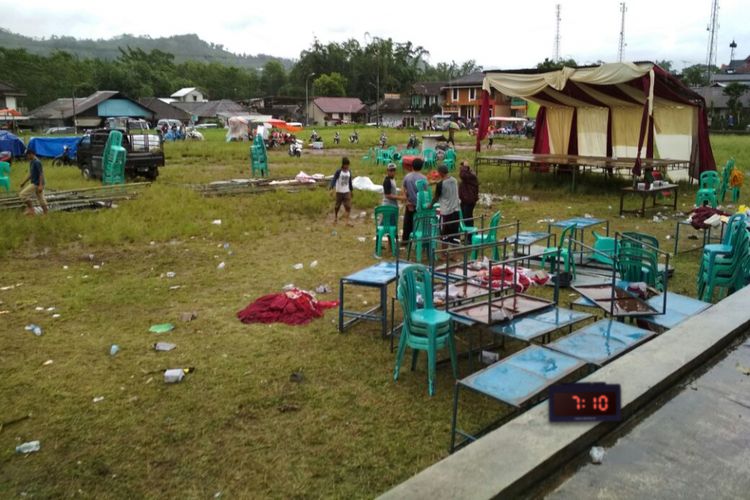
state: 7:10
